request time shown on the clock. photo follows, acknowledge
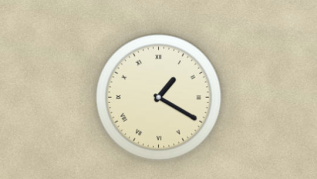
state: 1:20
